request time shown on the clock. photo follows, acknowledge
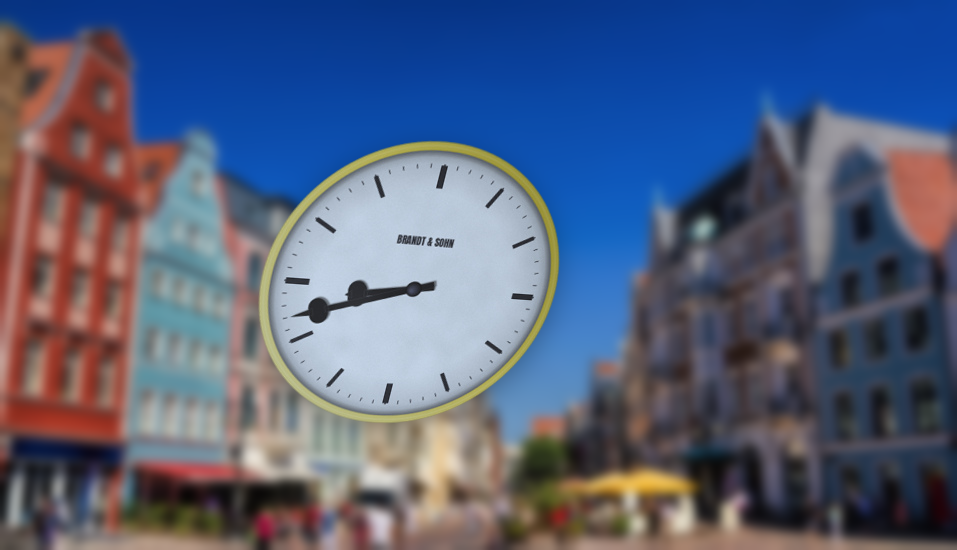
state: 8:42
